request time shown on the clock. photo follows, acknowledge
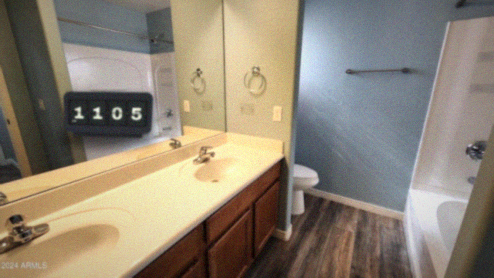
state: 11:05
